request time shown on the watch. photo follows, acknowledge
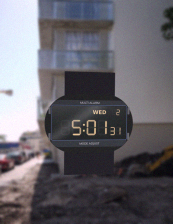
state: 5:01:31
